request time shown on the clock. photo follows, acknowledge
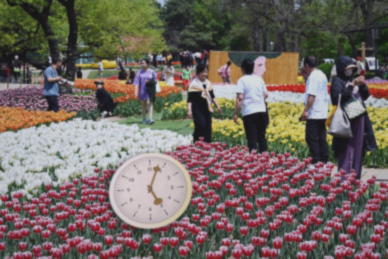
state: 5:03
